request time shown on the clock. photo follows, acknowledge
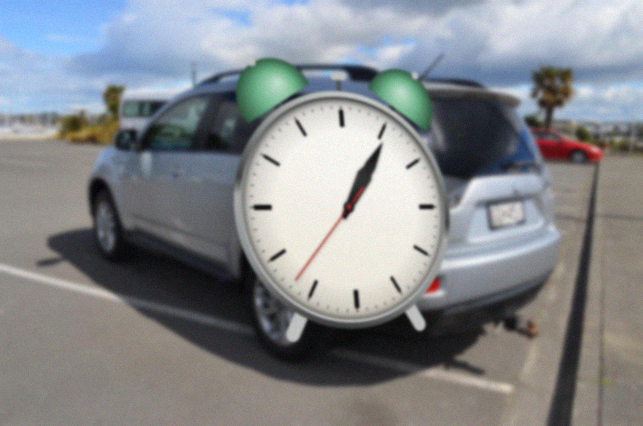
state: 1:05:37
